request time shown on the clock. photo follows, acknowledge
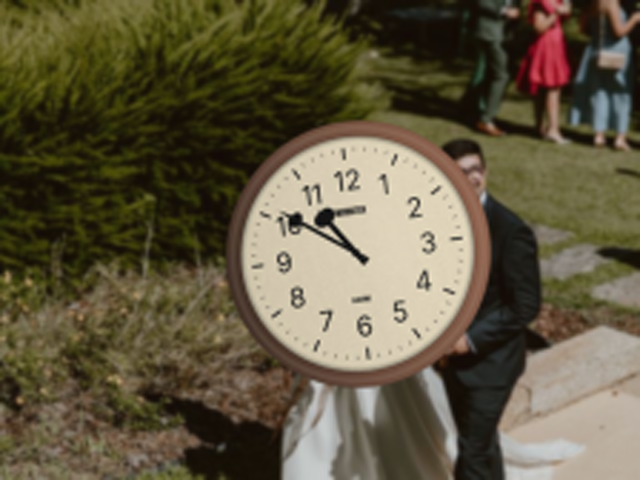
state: 10:51
